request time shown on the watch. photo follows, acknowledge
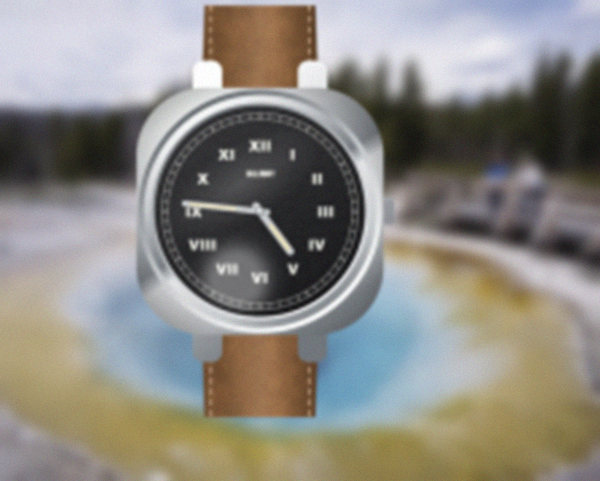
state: 4:46
